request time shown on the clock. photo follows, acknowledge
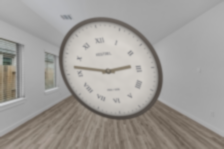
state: 2:47
